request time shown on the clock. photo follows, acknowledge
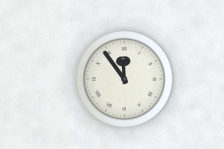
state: 11:54
